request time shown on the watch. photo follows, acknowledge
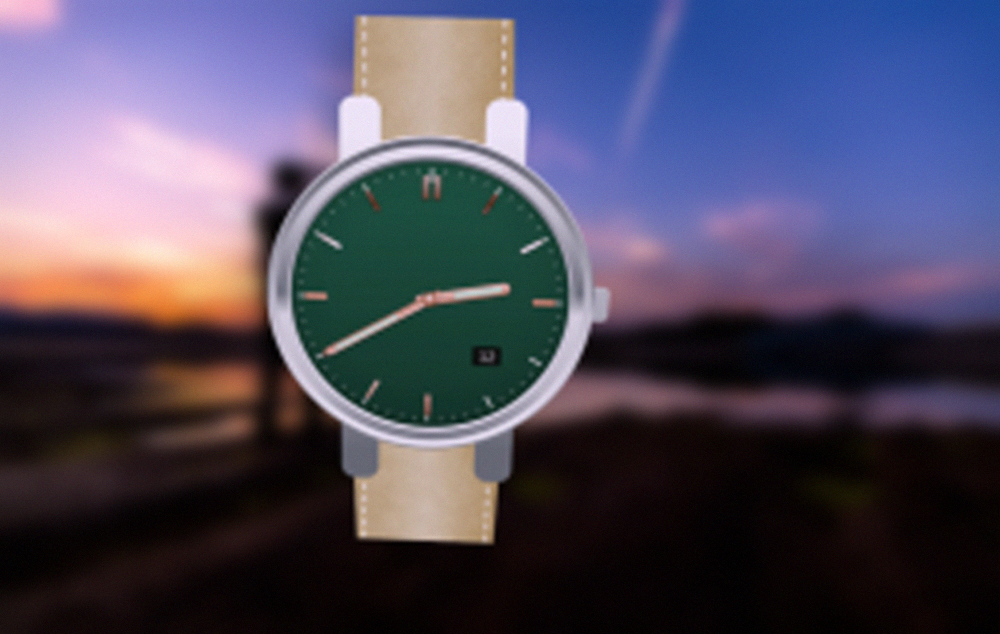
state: 2:40
